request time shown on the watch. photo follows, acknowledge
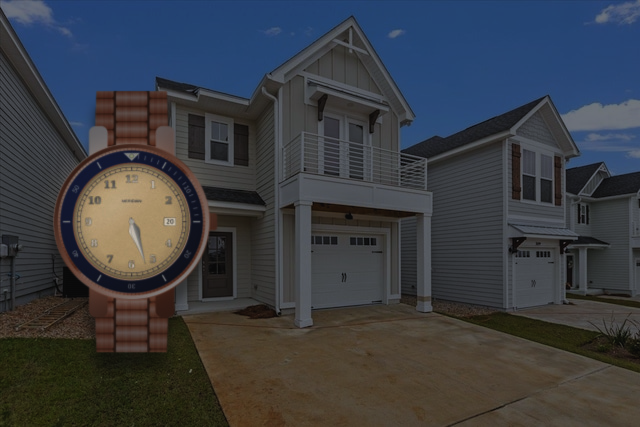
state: 5:27
